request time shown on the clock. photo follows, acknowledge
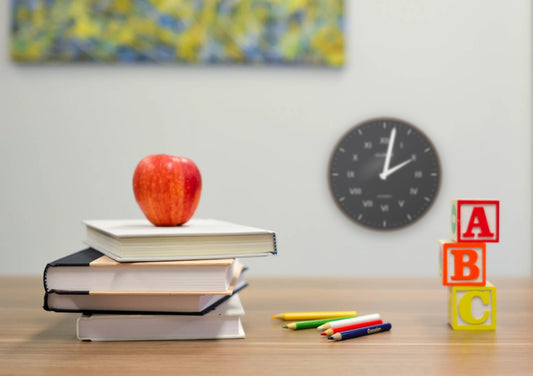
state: 2:02
